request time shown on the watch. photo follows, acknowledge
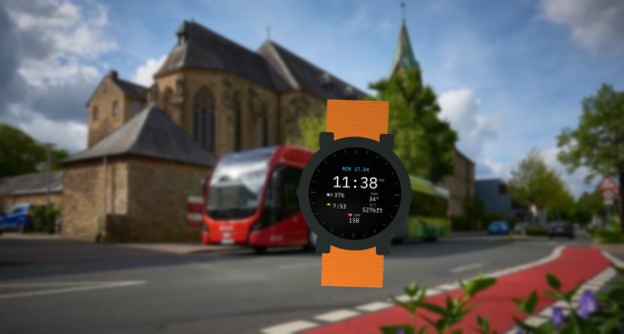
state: 11:38
